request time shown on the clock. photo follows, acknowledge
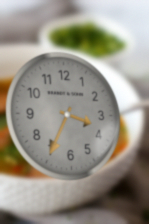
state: 3:35
